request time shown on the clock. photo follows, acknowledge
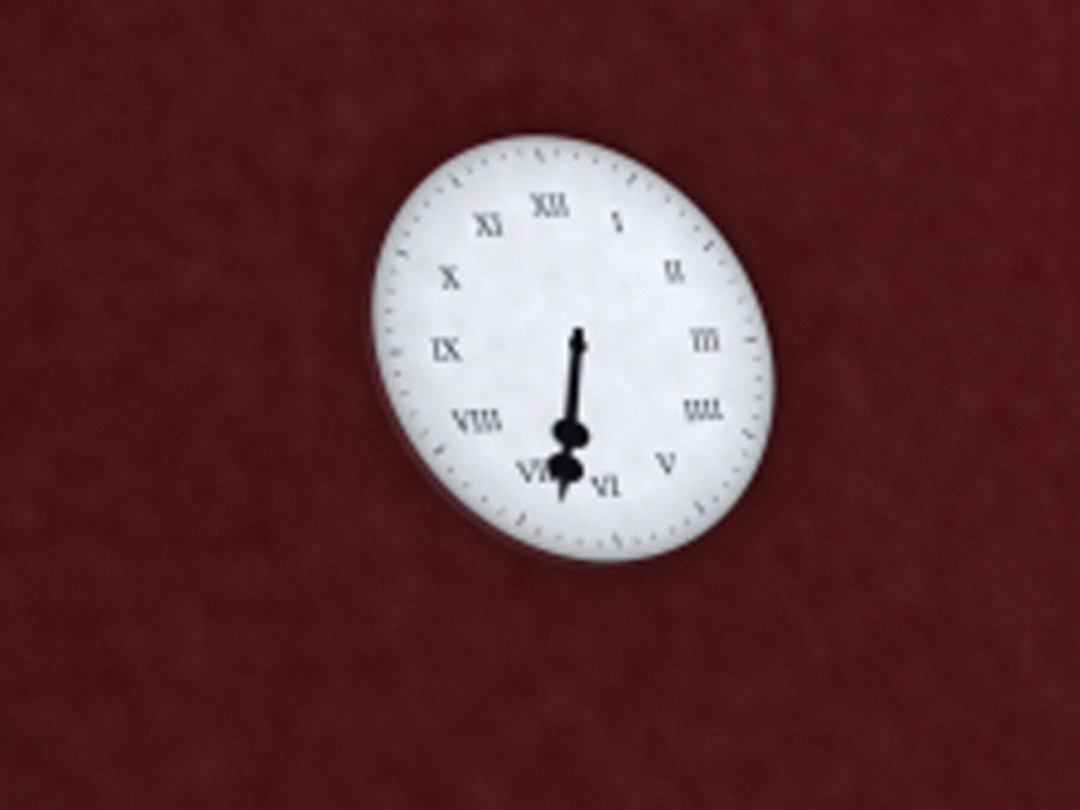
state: 6:33
